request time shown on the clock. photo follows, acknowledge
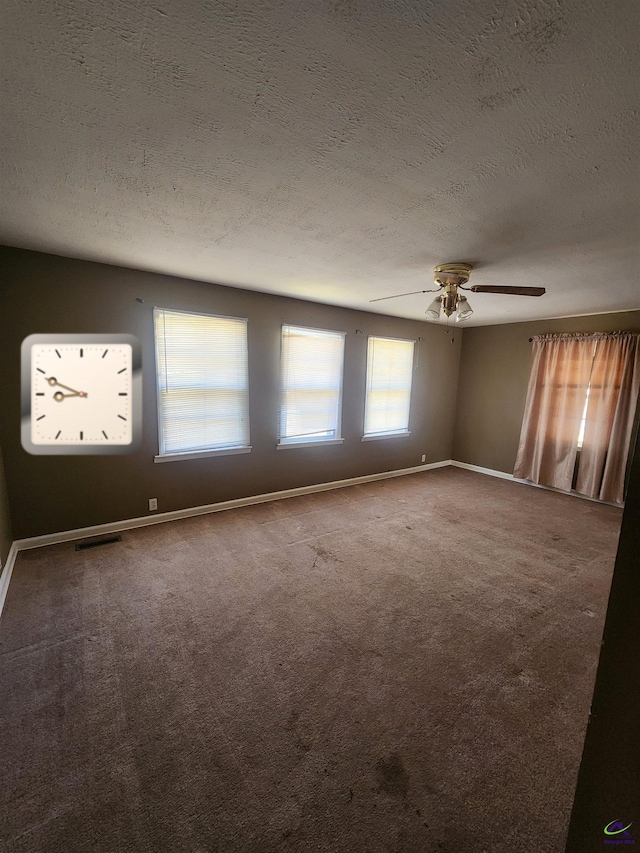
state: 8:49
